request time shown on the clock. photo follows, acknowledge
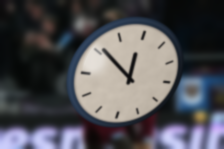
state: 11:51
